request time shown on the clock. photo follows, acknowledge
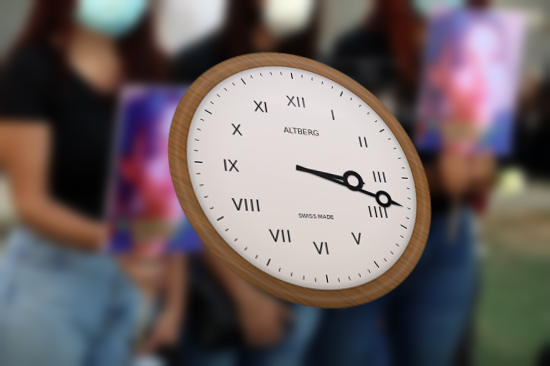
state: 3:18
